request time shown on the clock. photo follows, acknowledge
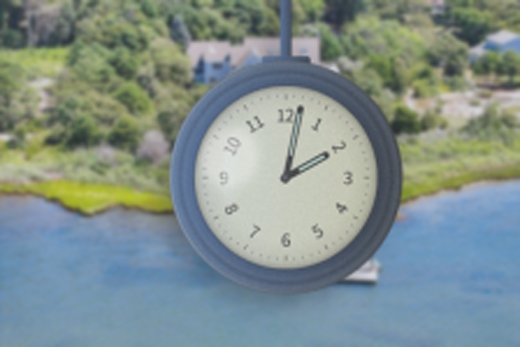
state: 2:02
